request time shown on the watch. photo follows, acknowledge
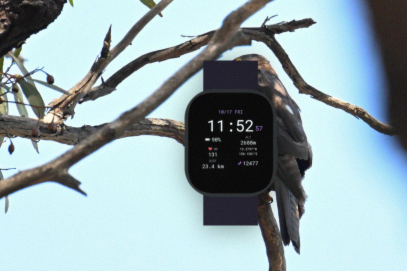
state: 11:52
